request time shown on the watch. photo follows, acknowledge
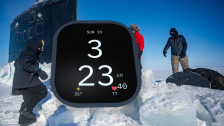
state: 3:23:40
